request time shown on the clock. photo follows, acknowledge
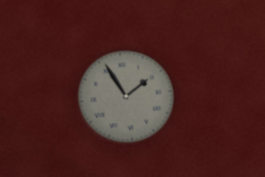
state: 1:56
